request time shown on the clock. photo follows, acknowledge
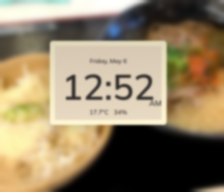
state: 12:52
